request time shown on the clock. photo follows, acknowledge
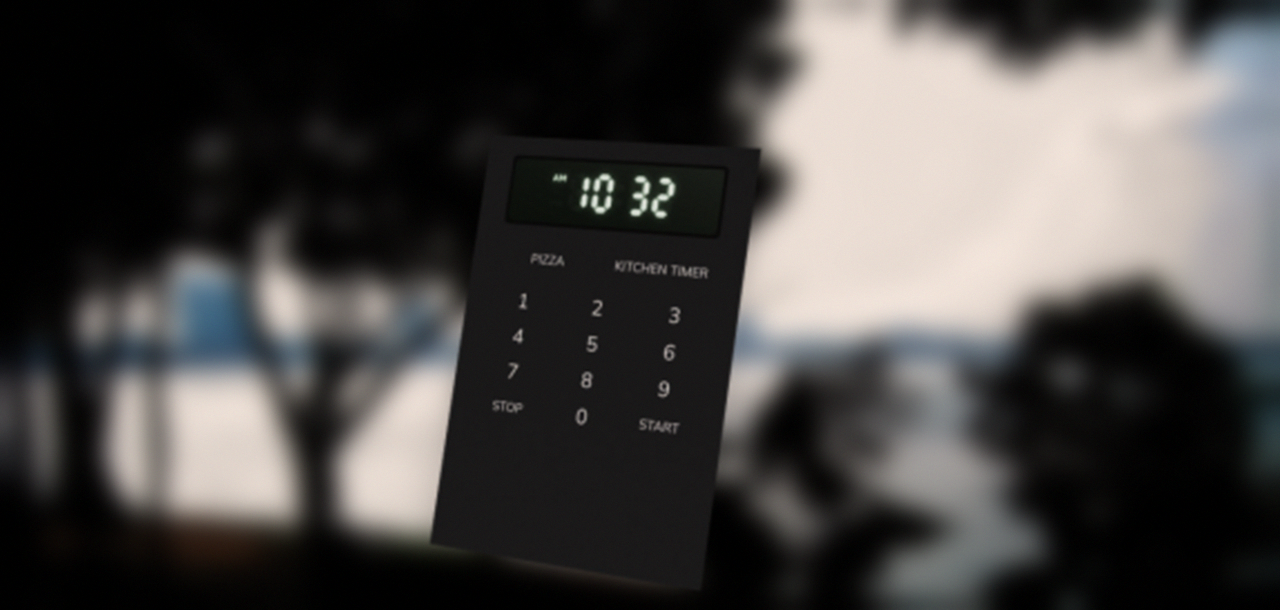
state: 10:32
